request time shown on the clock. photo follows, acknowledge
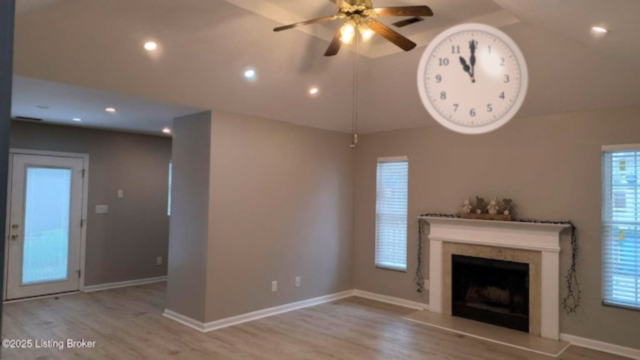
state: 11:00
